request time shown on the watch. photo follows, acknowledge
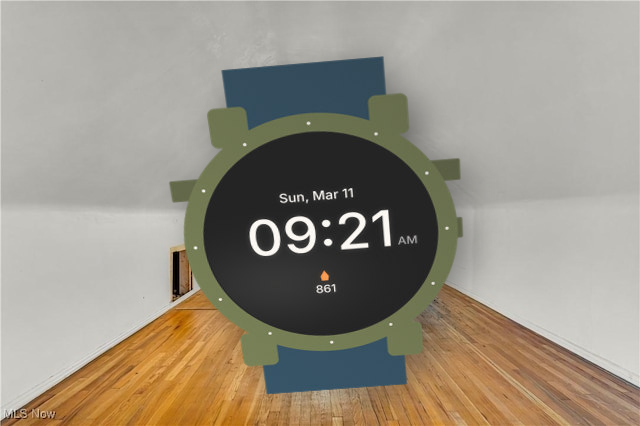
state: 9:21
